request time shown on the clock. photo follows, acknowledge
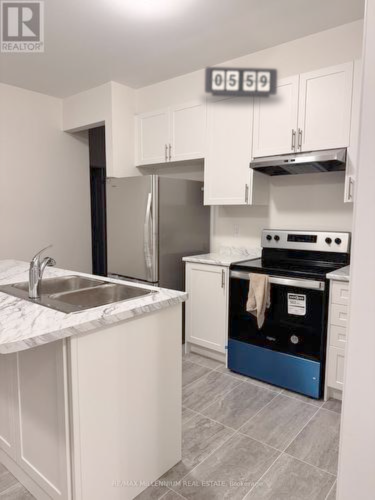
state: 5:59
